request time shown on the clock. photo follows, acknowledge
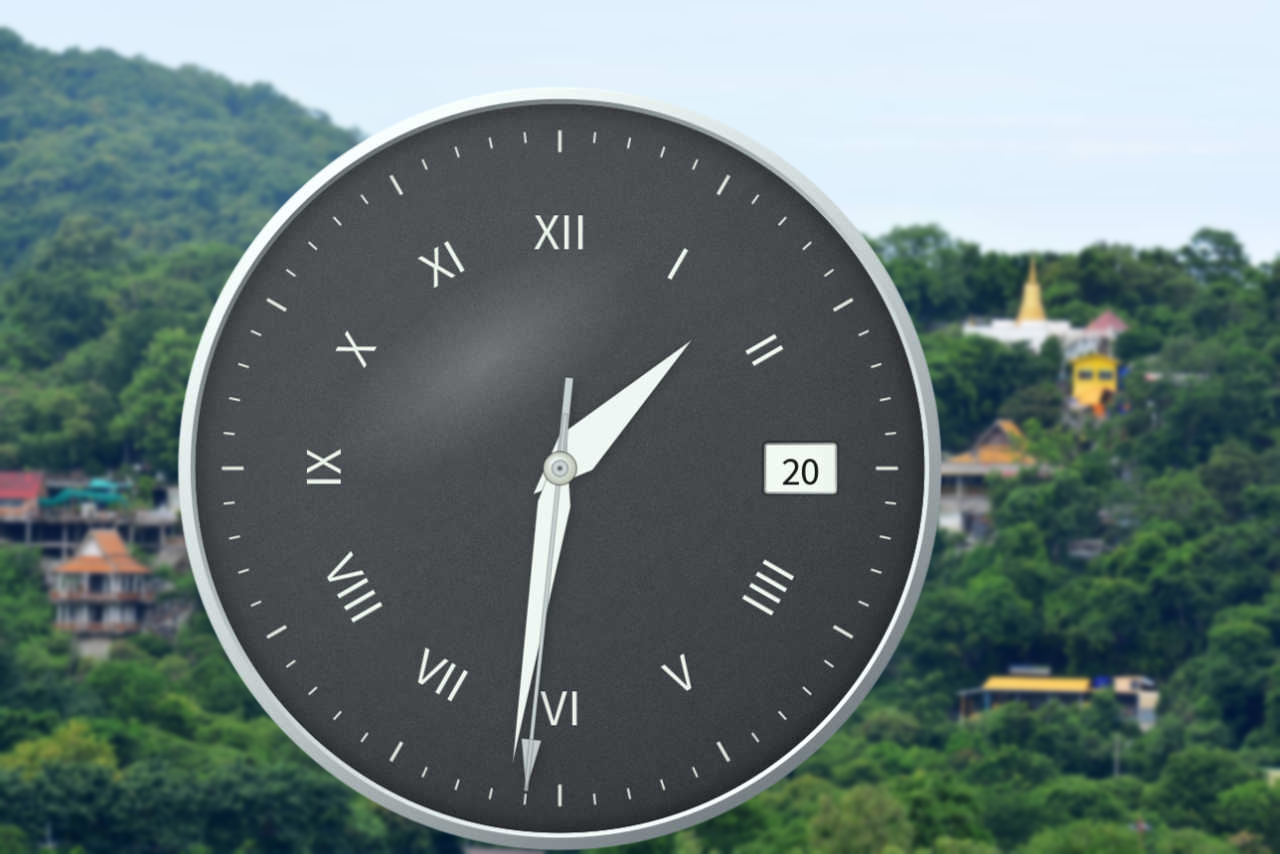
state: 1:31:31
